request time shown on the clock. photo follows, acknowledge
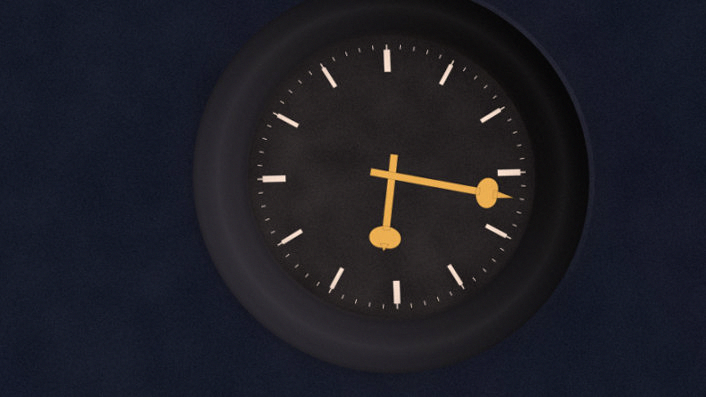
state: 6:17
